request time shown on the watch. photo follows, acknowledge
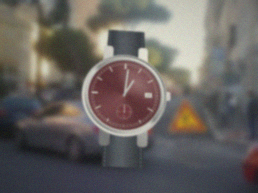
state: 1:01
